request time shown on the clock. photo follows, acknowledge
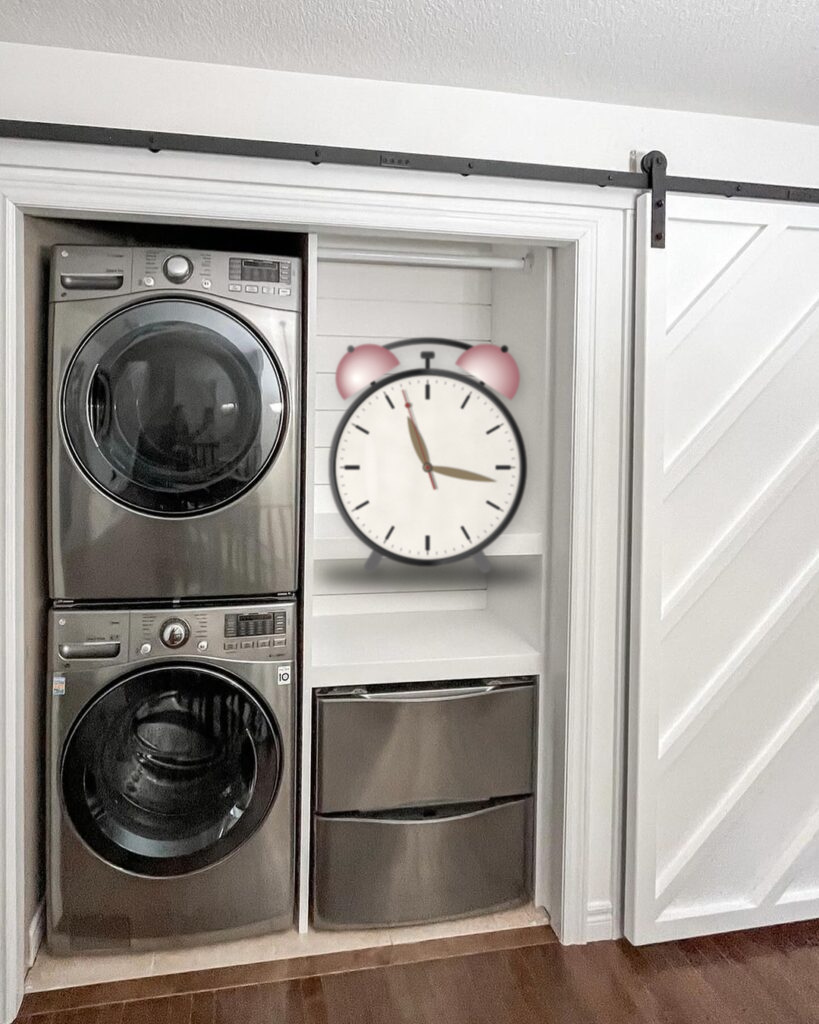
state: 11:16:57
